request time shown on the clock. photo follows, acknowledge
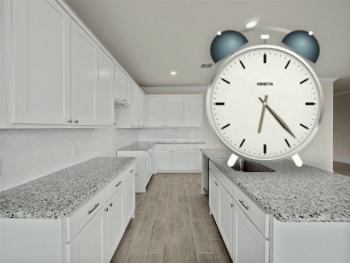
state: 6:23
